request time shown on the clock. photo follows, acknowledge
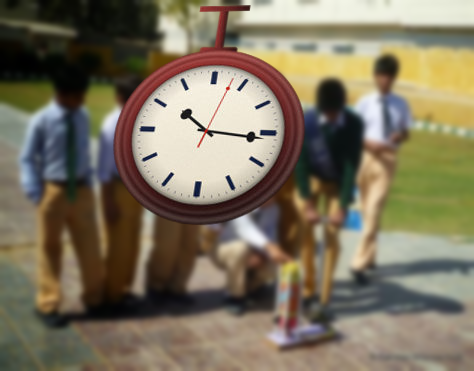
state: 10:16:03
